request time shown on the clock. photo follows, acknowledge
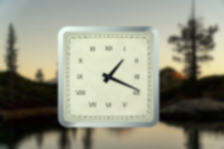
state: 1:19
